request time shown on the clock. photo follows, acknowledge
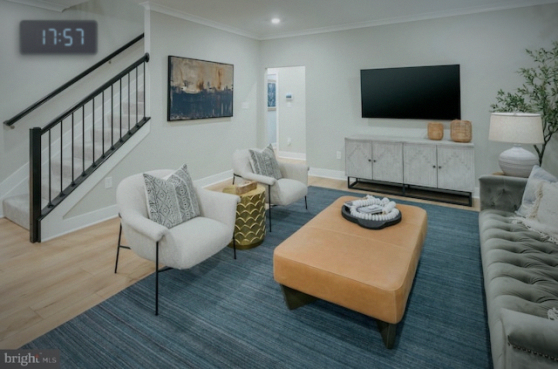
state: 17:57
